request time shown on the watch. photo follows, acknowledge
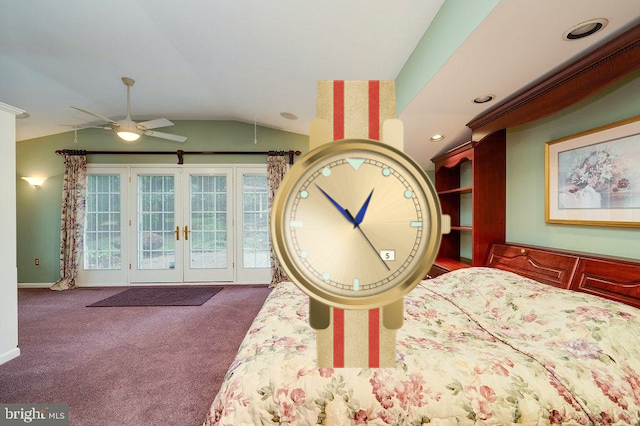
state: 12:52:24
